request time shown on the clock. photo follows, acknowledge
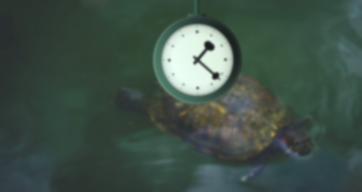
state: 1:22
